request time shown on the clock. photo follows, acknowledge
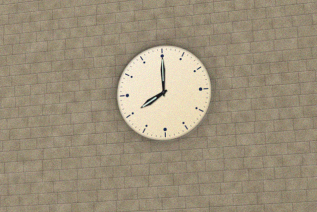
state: 8:00
